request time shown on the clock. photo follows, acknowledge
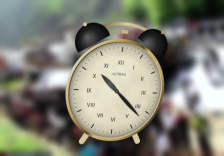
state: 10:22
